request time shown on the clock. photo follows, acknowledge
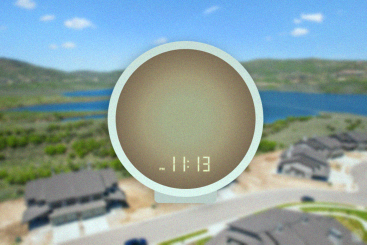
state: 11:13
